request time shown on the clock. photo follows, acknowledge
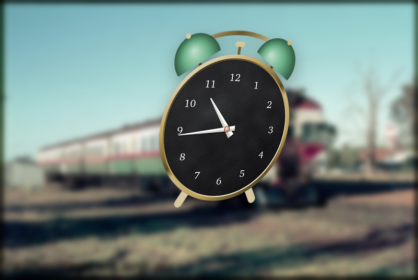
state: 10:44
